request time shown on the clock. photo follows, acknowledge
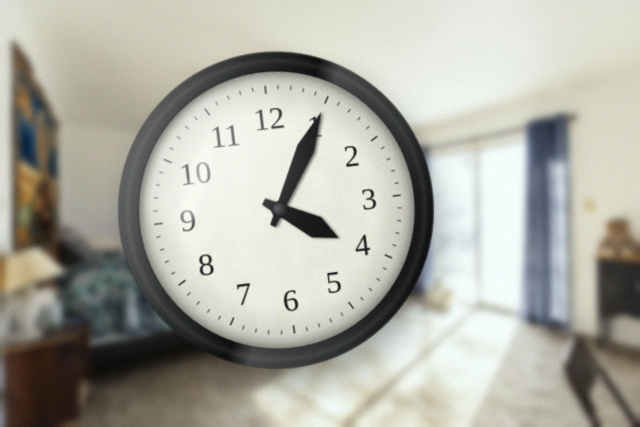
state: 4:05
